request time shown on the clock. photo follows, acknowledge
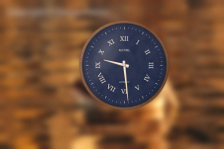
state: 9:29
